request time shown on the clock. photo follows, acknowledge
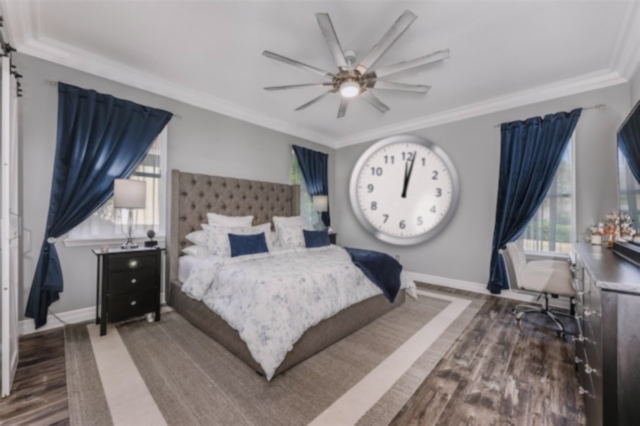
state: 12:02
